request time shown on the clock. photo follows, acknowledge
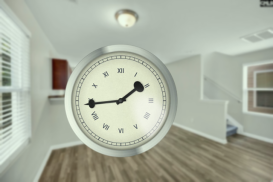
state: 1:44
